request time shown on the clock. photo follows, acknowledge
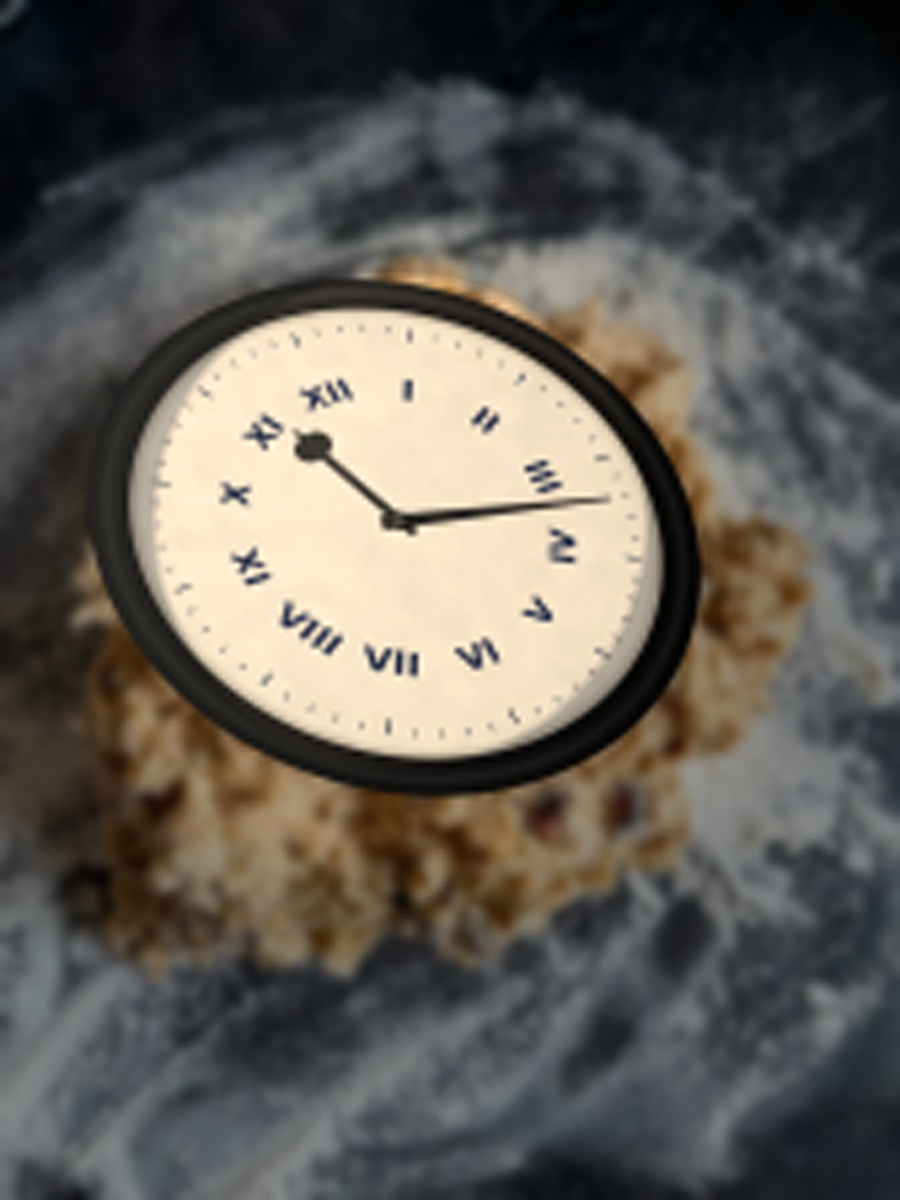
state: 11:17
